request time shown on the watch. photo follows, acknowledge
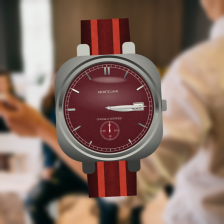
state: 3:15
